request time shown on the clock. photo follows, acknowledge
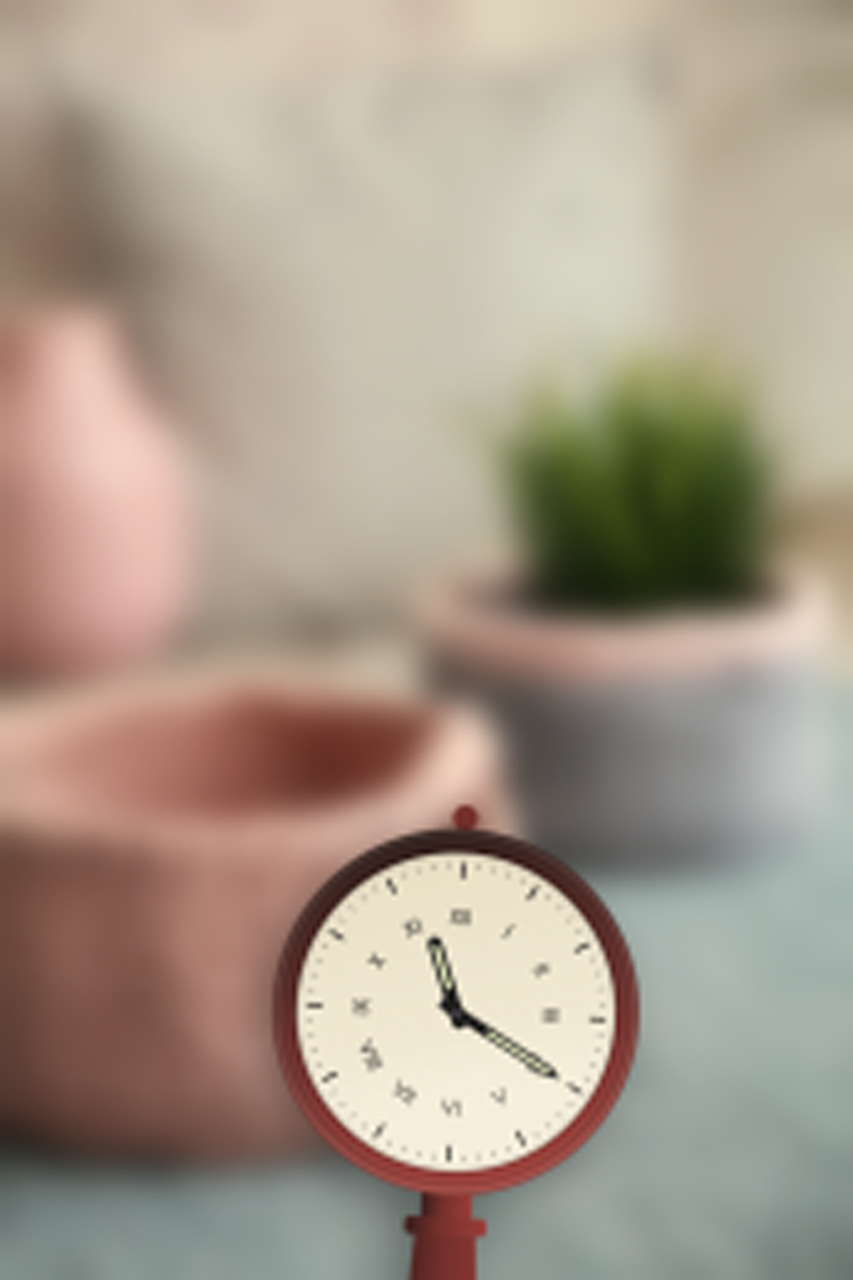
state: 11:20
